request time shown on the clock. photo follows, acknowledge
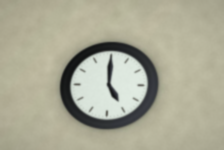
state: 5:00
